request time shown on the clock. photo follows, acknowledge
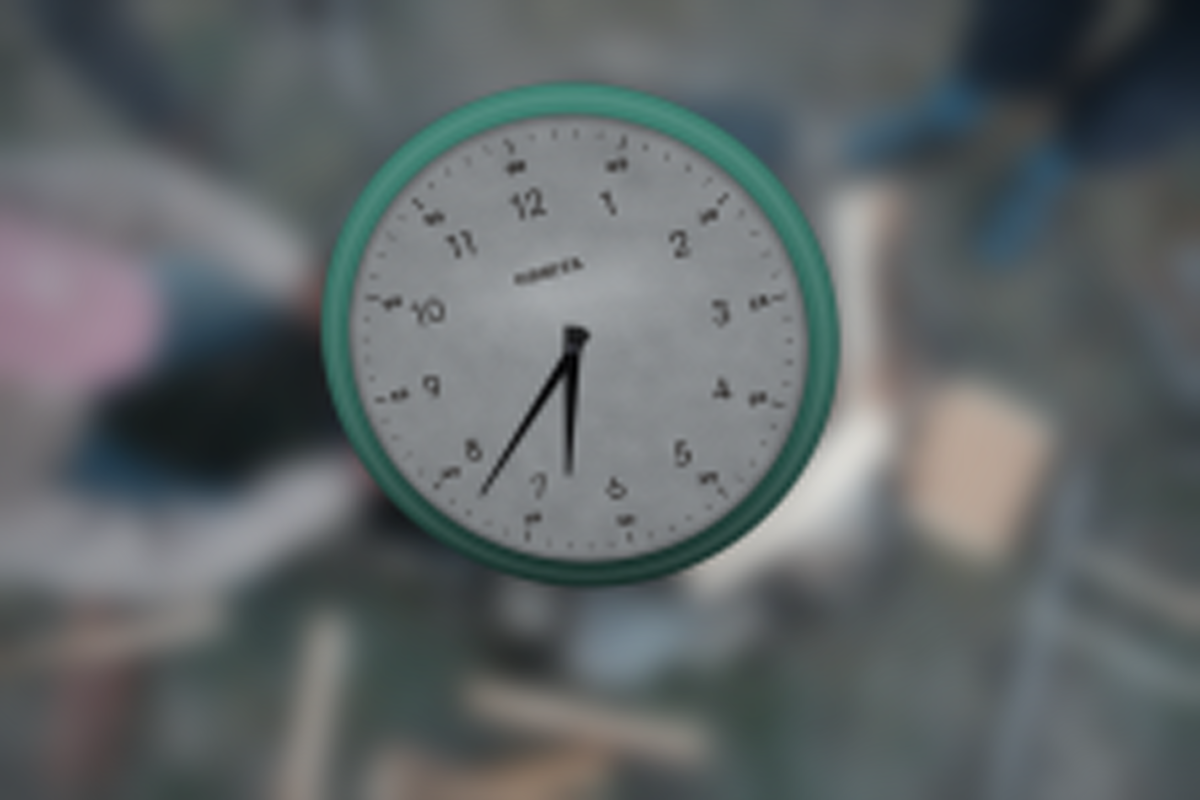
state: 6:38
